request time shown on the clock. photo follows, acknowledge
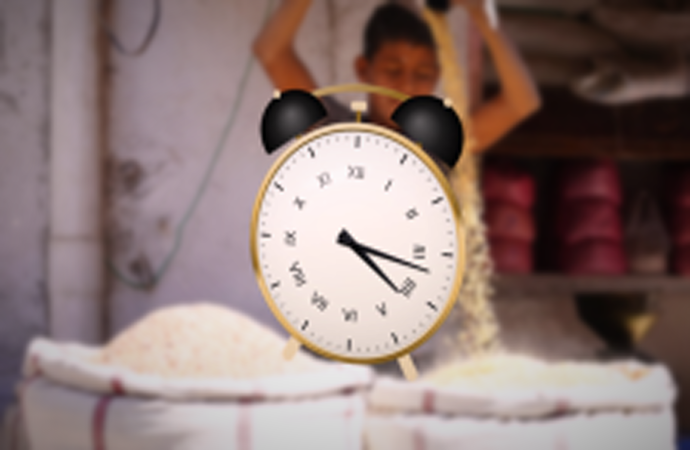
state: 4:17
